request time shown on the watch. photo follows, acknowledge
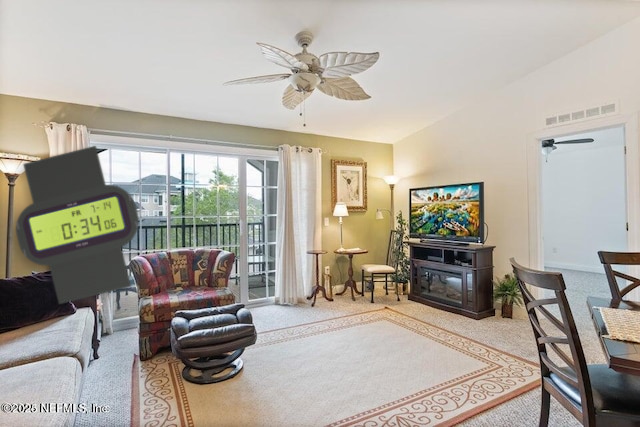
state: 0:34
